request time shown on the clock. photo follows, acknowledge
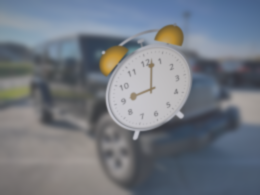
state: 9:02
